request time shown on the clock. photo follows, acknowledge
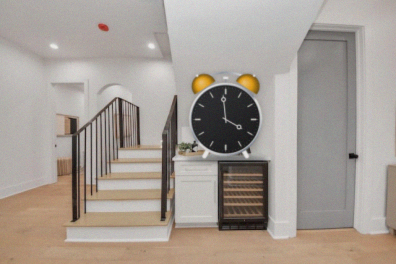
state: 3:59
